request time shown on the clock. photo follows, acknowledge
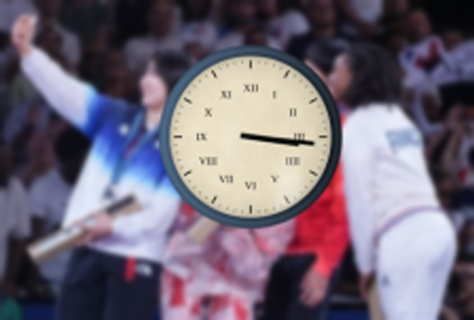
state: 3:16
